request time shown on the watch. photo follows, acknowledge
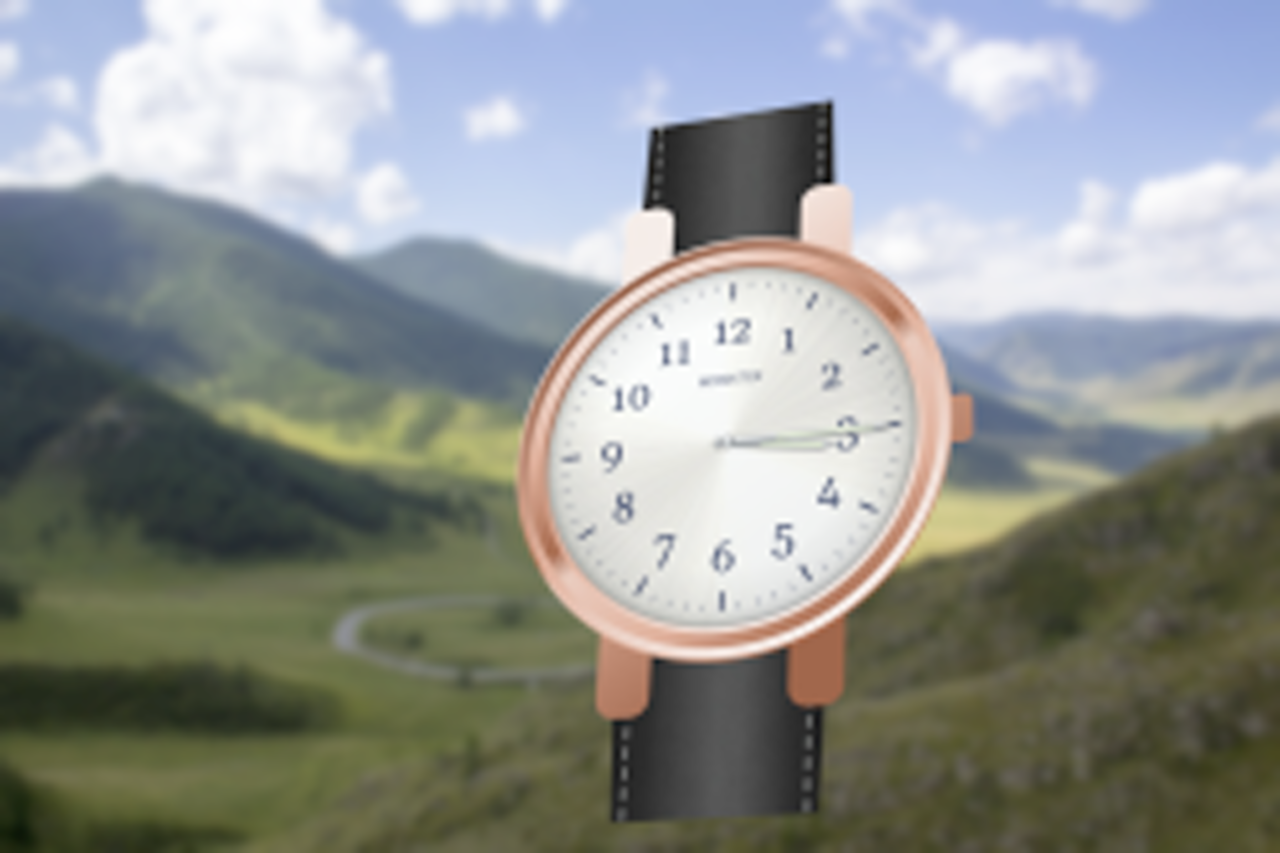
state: 3:15
